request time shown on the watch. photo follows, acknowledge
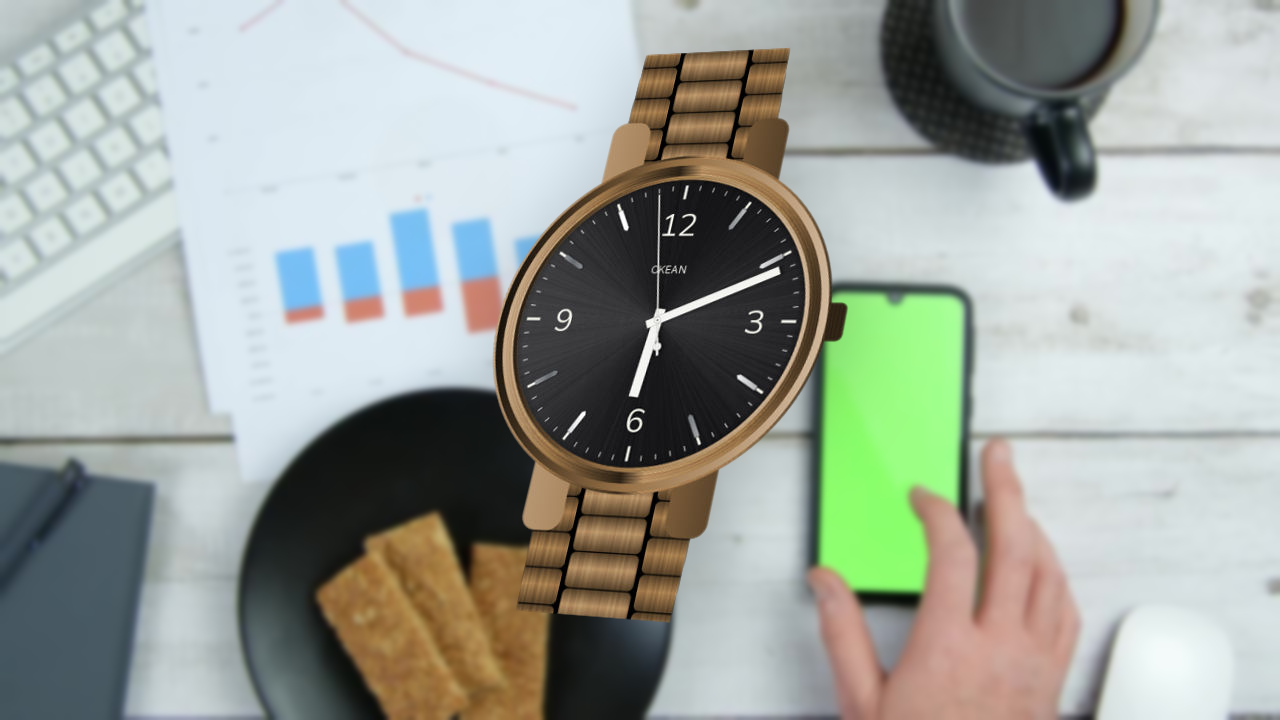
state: 6:10:58
